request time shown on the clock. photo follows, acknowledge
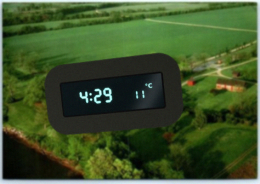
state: 4:29
